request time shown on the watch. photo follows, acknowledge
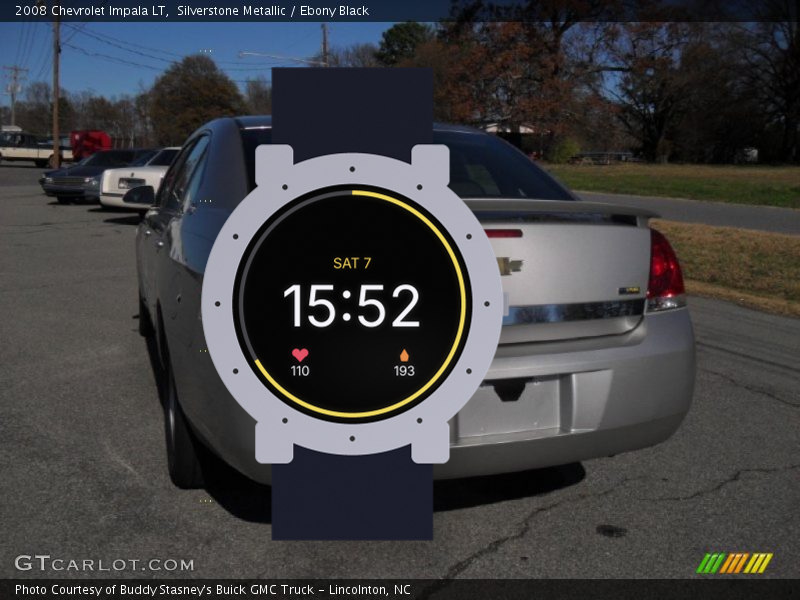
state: 15:52
